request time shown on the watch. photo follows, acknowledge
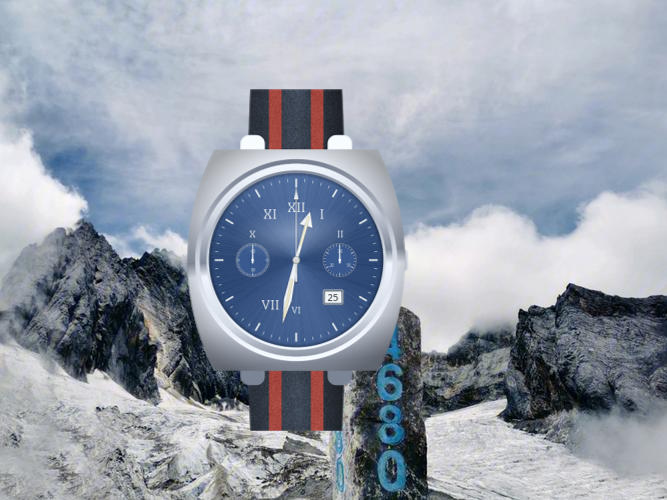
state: 12:32
